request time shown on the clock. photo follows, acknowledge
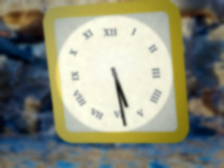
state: 5:29
